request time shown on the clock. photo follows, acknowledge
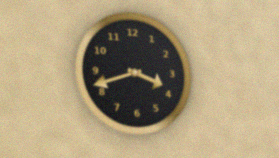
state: 3:42
